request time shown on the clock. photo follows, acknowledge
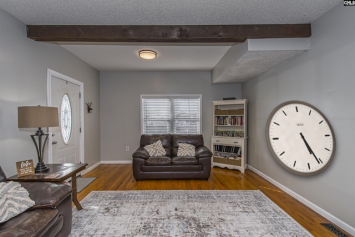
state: 5:26
